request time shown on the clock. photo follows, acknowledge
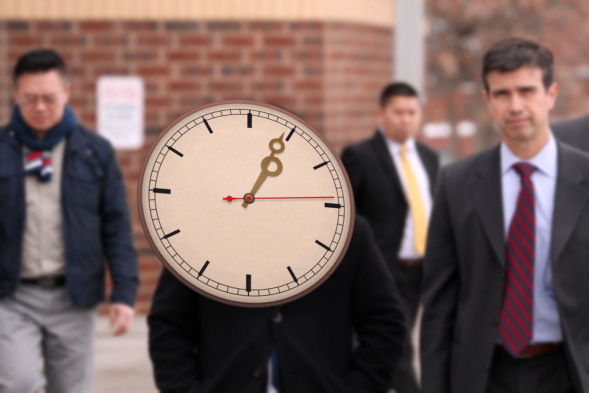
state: 1:04:14
